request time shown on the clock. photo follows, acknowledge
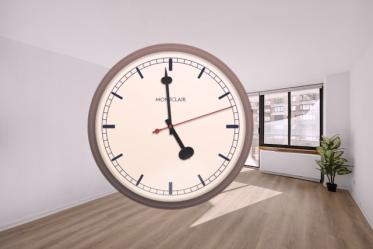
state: 4:59:12
